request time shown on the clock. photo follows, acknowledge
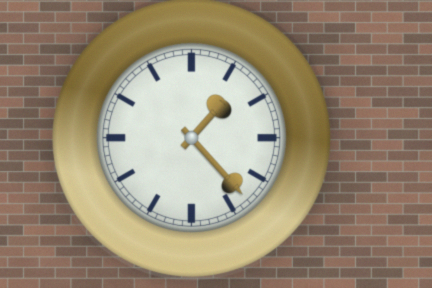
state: 1:23
